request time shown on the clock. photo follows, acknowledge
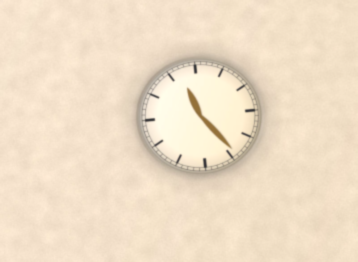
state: 11:24
